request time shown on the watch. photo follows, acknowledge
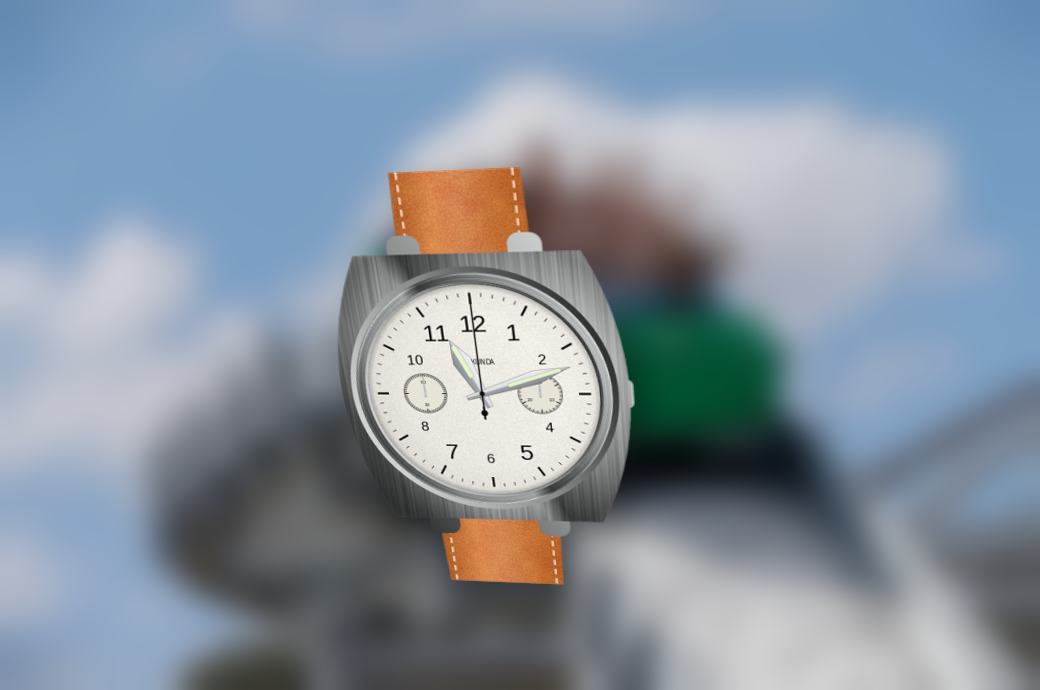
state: 11:12
